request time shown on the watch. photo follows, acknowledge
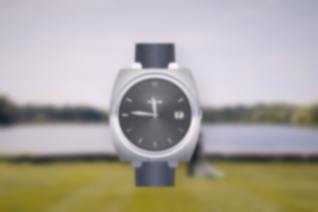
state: 11:46
